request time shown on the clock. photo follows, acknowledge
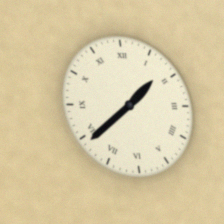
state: 1:39
